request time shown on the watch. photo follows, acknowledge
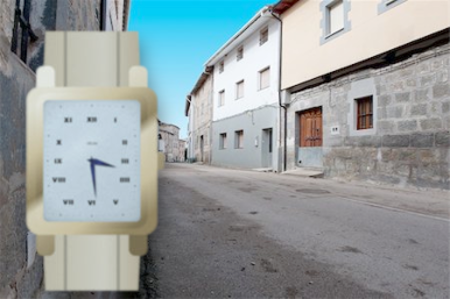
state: 3:29
